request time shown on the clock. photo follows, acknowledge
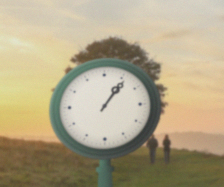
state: 1:06
